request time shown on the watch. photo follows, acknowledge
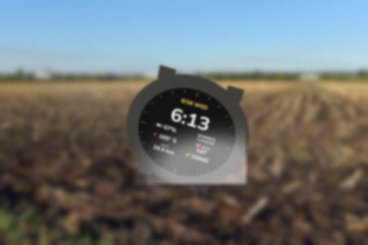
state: 6:13
